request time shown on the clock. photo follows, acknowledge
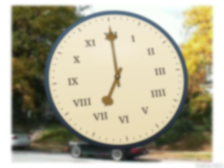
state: 7:00
